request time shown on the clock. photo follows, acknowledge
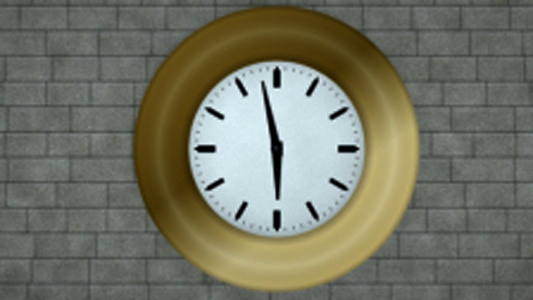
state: 5:58
